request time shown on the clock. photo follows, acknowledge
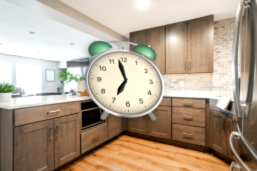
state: 6:58
